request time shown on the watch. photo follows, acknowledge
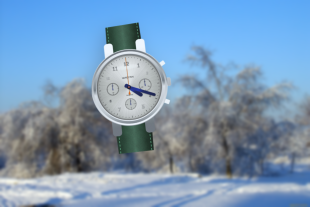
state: 4:19
